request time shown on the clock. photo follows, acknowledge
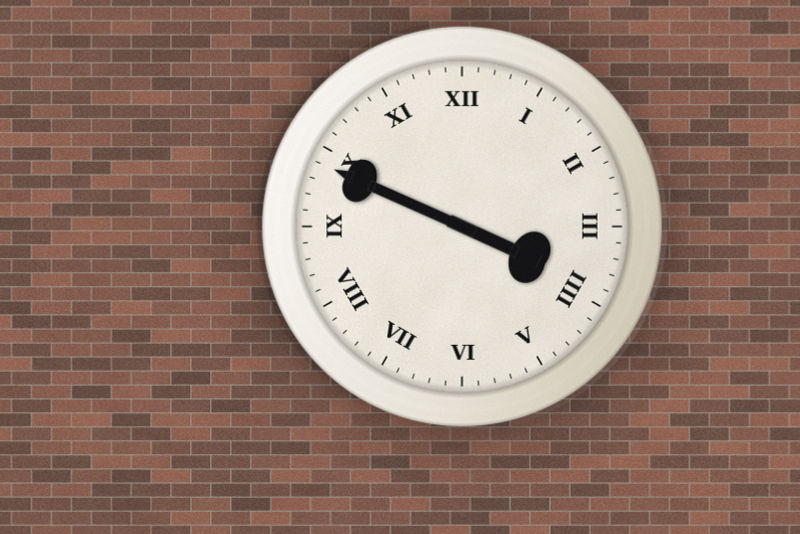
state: 3:49
